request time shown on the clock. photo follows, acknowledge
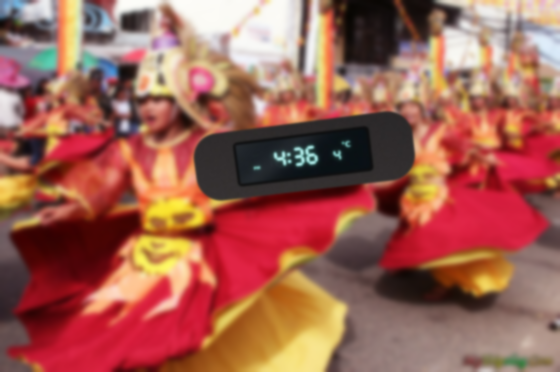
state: 4:36
